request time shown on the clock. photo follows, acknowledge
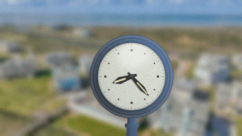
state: 8:23
